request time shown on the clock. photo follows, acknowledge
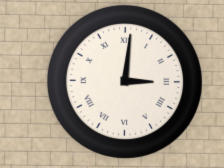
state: 3:01
